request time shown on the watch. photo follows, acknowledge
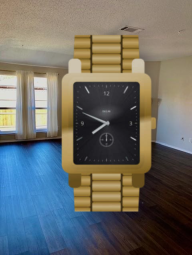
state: 7:49
